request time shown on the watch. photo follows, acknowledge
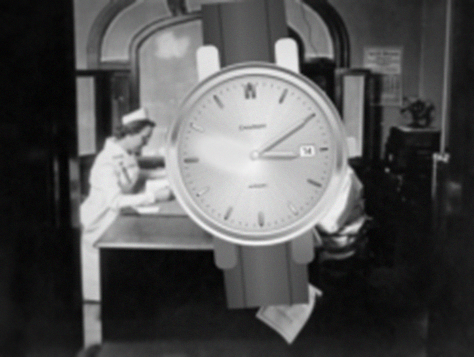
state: 3:10
